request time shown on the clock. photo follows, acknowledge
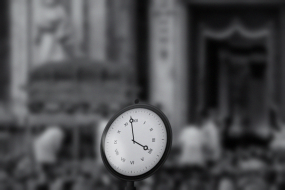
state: 3:58
